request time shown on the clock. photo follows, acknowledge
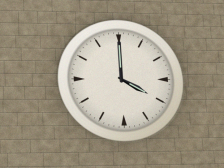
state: 4:00
